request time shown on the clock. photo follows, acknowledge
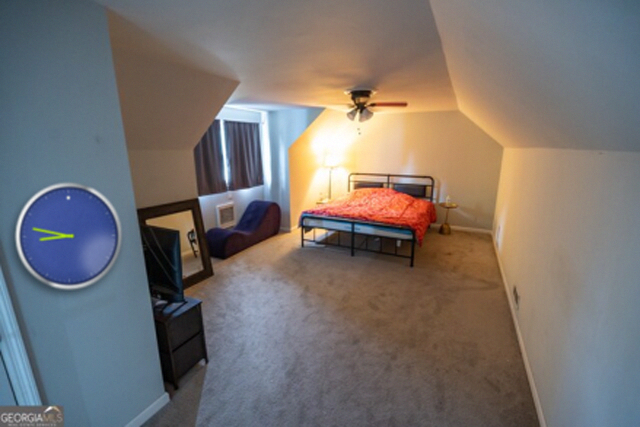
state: 8:47
